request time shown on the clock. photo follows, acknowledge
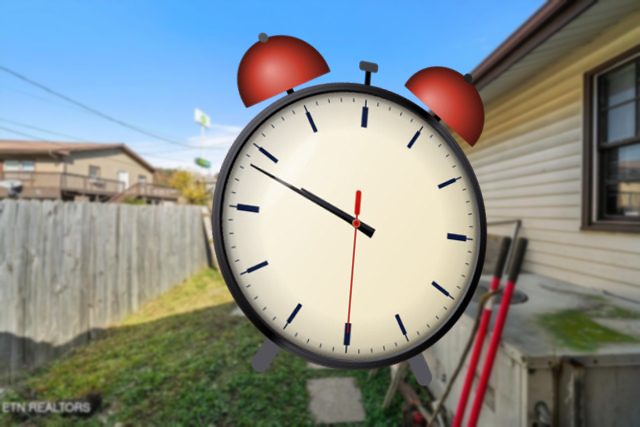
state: 9:48:30
